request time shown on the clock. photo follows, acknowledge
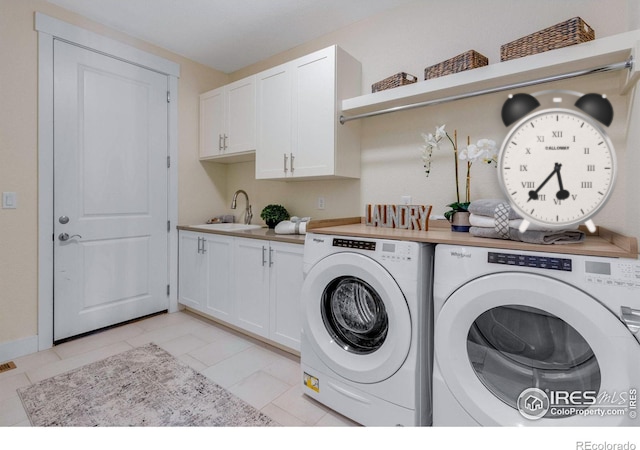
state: 5:37
